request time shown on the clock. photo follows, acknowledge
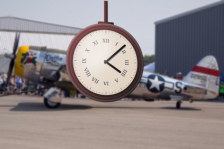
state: 4:08
